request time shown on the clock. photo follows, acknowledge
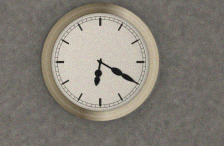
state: 6:20
